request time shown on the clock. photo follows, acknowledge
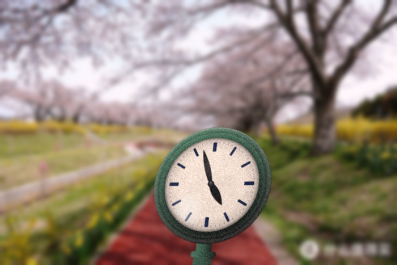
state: 4:57
